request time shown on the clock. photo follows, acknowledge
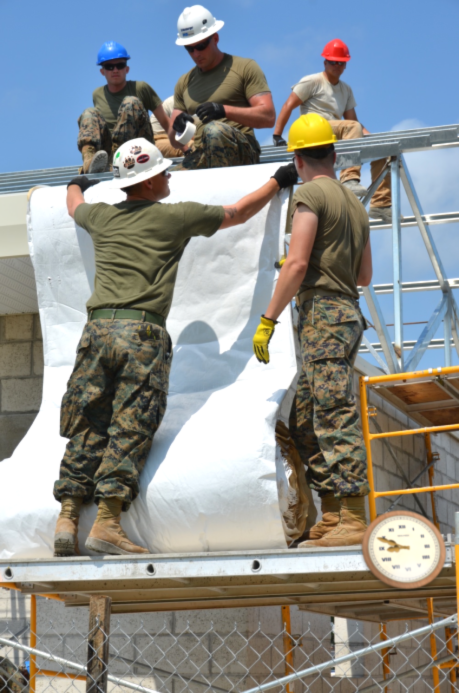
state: 8:49
